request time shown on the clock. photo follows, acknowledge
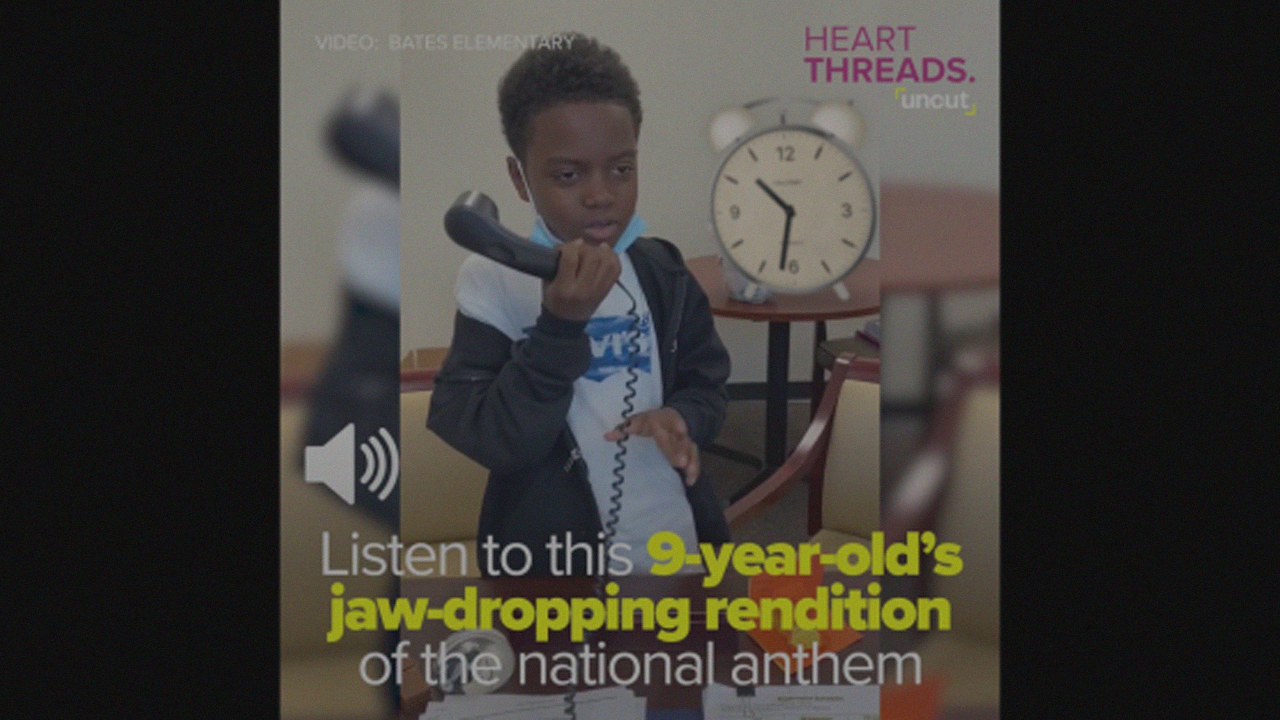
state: 10:32
